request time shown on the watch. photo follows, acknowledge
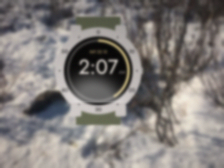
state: 2:07
